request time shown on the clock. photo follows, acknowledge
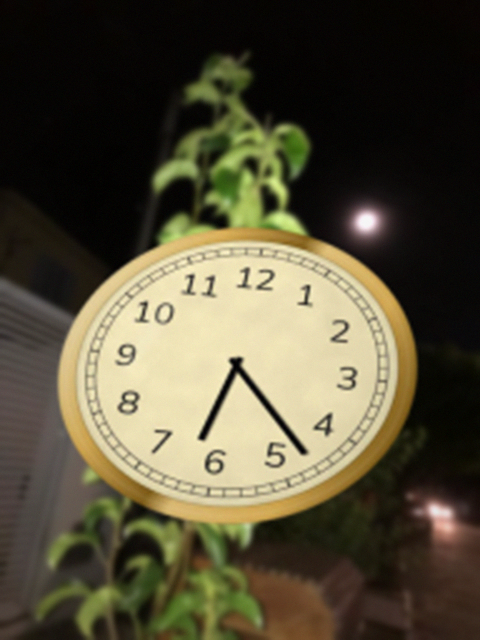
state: 6:23
